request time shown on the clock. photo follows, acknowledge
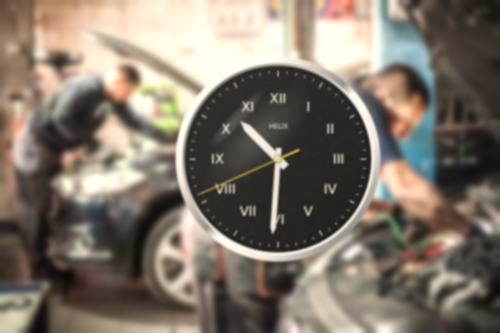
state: 10:30:41
